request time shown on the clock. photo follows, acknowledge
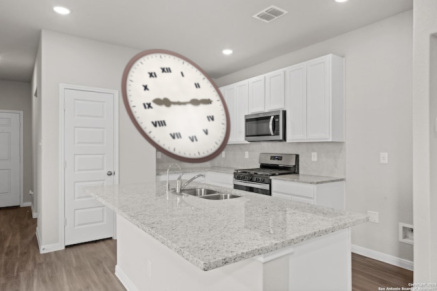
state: 9:15
